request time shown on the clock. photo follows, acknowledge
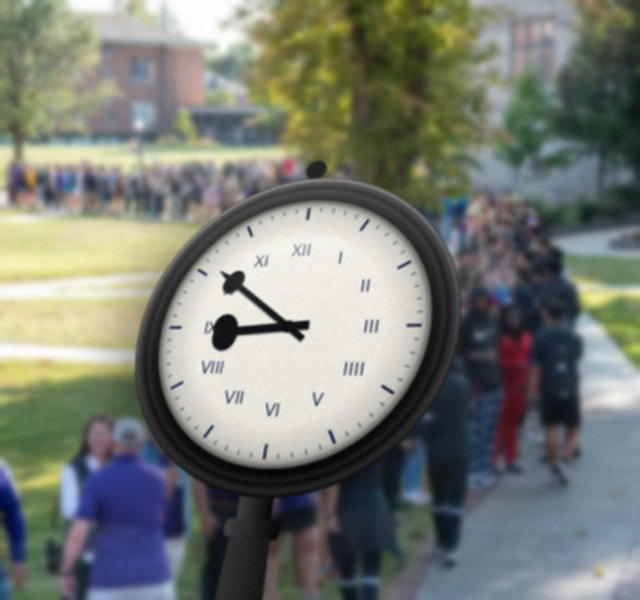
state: 8:51
